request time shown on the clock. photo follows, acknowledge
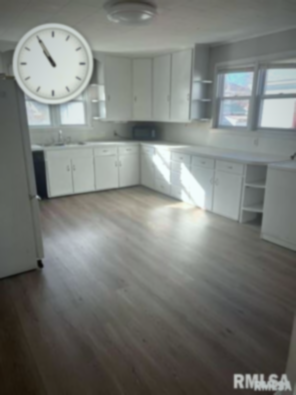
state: 10:55
